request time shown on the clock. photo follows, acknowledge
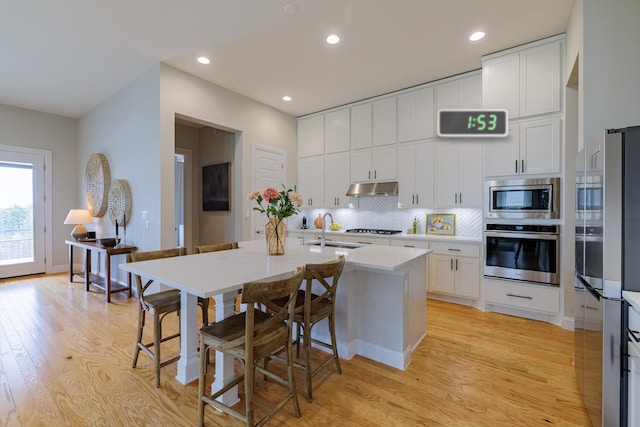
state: 1:53
